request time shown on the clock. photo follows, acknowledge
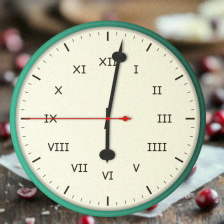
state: 6:01:45
